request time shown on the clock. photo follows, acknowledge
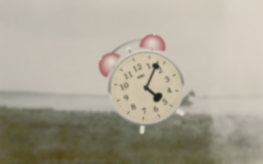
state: 5:08
